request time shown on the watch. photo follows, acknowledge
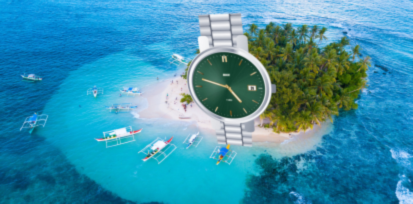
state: 4:48
